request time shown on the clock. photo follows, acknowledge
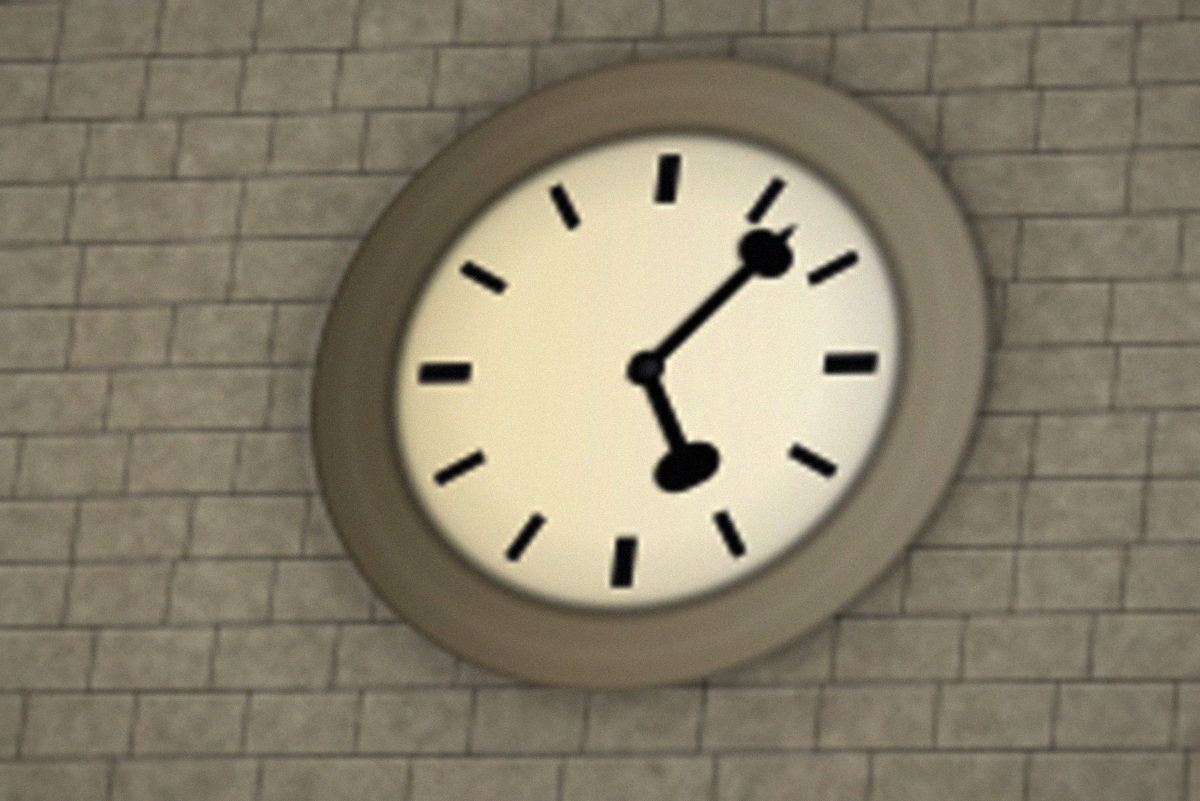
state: 5:07
